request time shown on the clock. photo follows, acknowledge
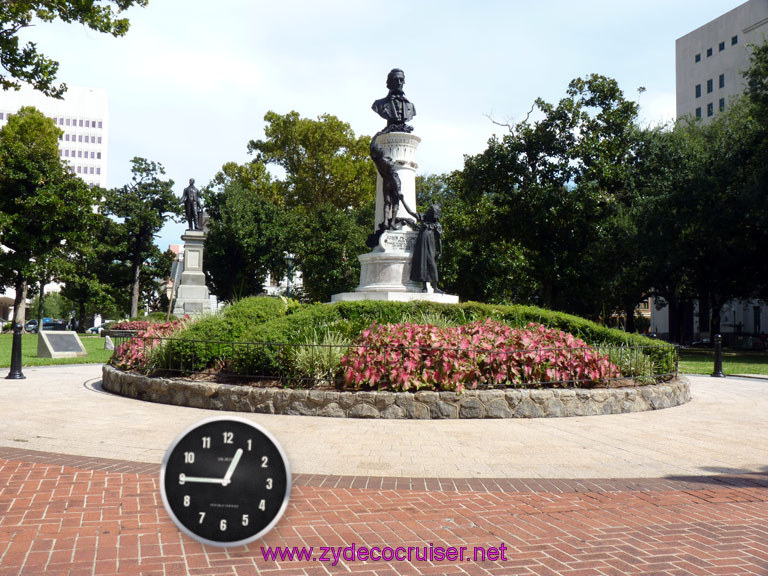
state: 12:45
